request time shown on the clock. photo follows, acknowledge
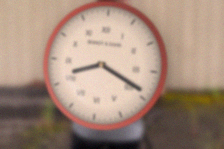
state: 8:19
